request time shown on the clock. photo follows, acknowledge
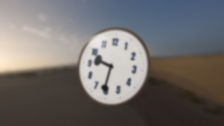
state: 9:31
